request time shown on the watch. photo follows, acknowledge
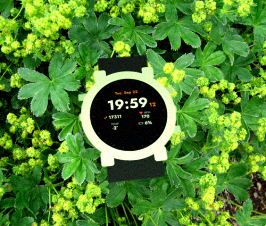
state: 19:59
